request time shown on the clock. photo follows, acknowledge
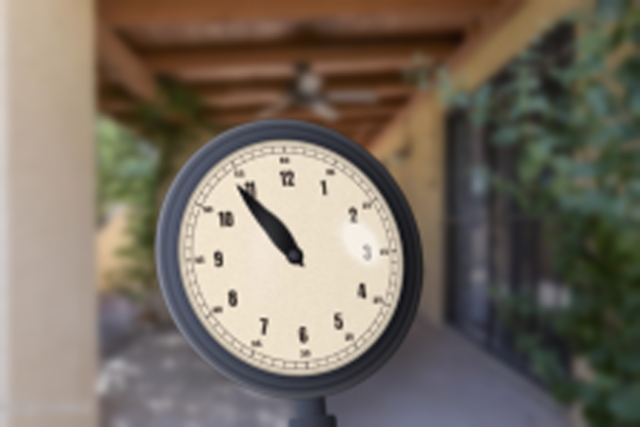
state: 10:54
